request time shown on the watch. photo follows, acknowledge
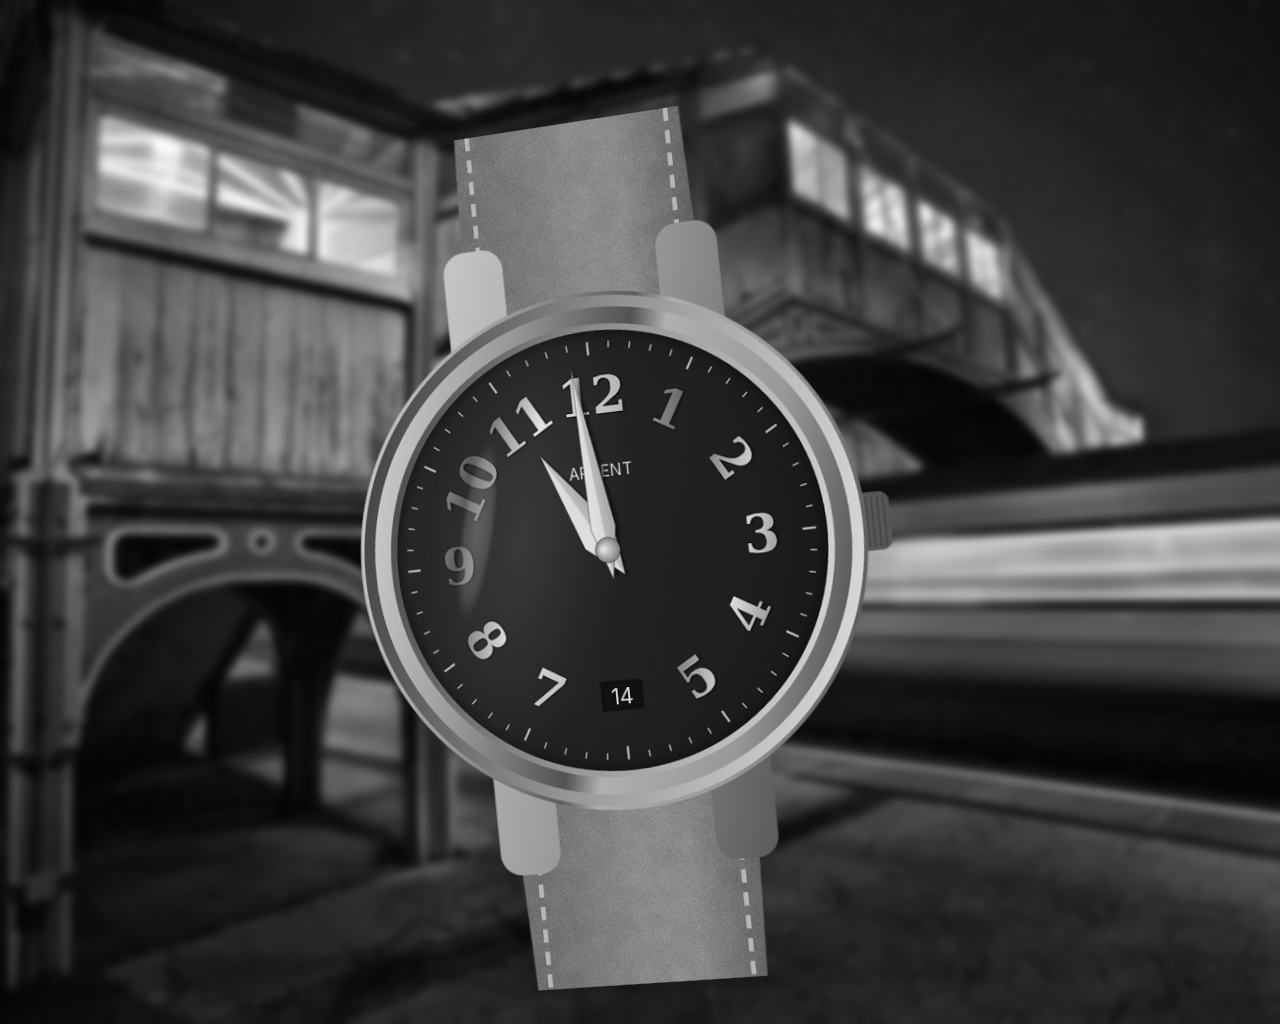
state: 10:59
